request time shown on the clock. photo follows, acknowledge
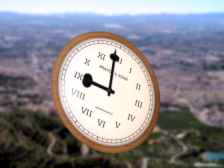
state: 8:59
